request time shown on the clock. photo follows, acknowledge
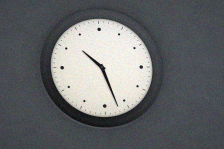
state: 10:27
